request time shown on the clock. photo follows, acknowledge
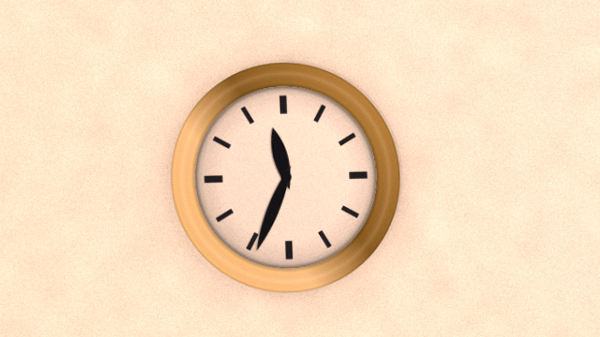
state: 11:34
